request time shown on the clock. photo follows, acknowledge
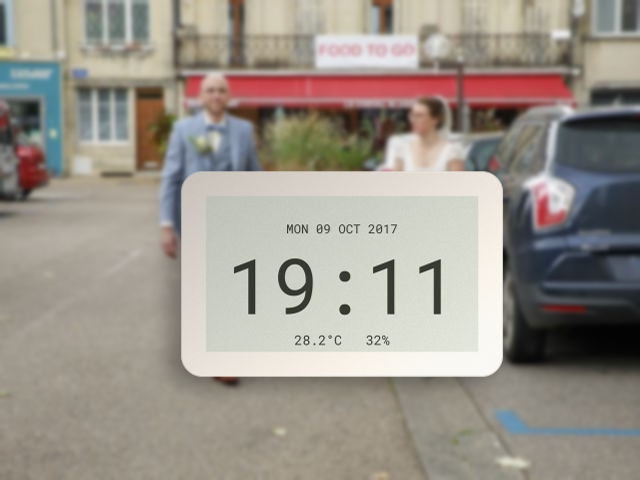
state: 19:11
